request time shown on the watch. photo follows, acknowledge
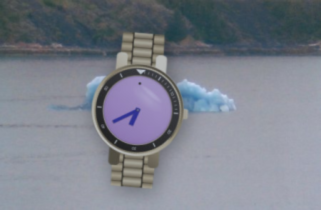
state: 6:40
